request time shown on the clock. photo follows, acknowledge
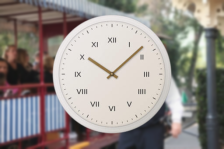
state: 10:08
